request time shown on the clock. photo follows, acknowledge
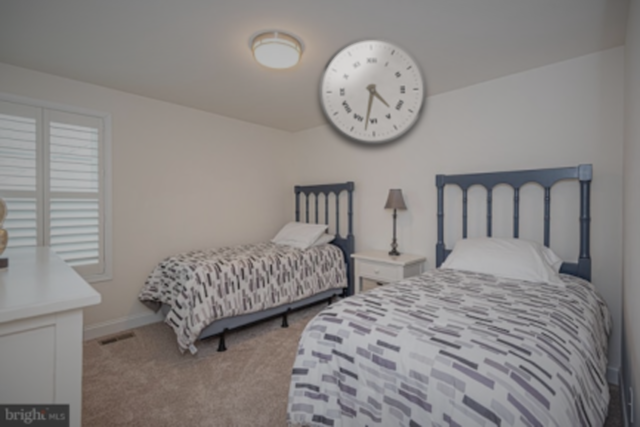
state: 4:32
